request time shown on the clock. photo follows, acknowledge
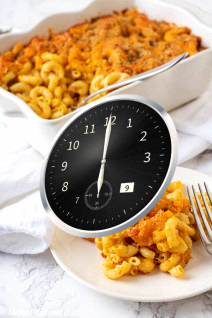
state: 6:00
